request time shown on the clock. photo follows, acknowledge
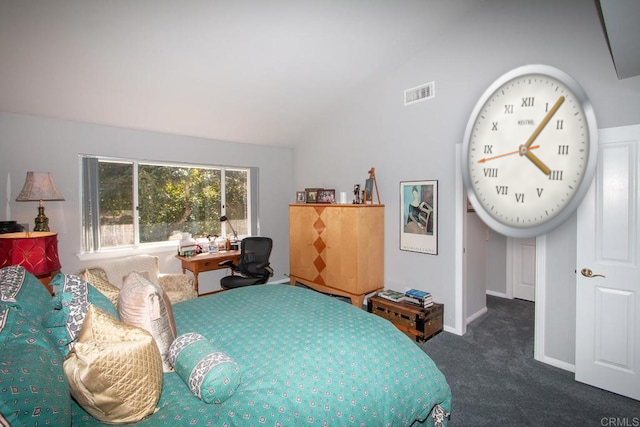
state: 4:06:43
